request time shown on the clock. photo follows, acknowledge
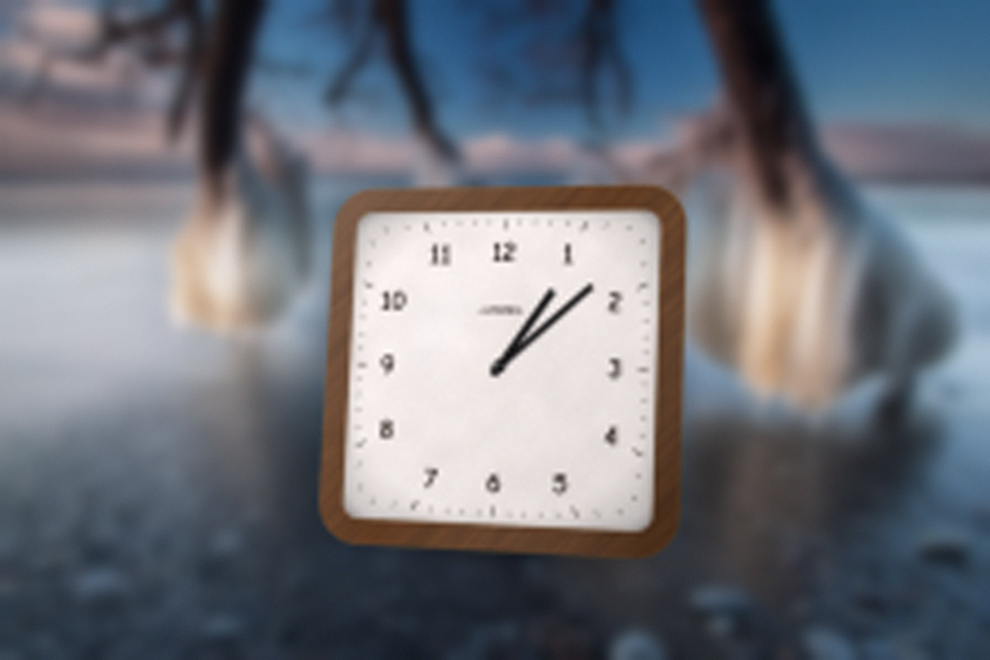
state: 1:08
